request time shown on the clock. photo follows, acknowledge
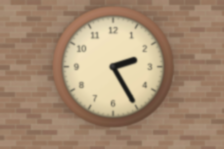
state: 2:25
